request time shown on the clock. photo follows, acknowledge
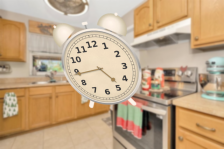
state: 4:44
